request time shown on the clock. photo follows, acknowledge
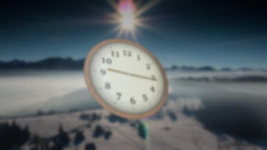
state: 9:16
